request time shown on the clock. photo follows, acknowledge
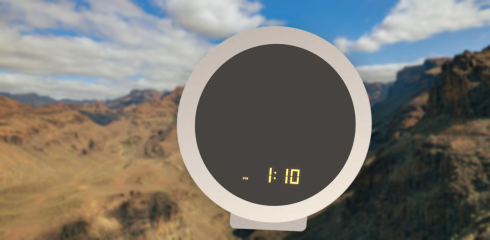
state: 1:10
